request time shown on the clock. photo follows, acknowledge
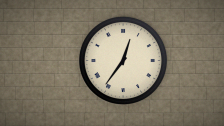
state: 12:36
